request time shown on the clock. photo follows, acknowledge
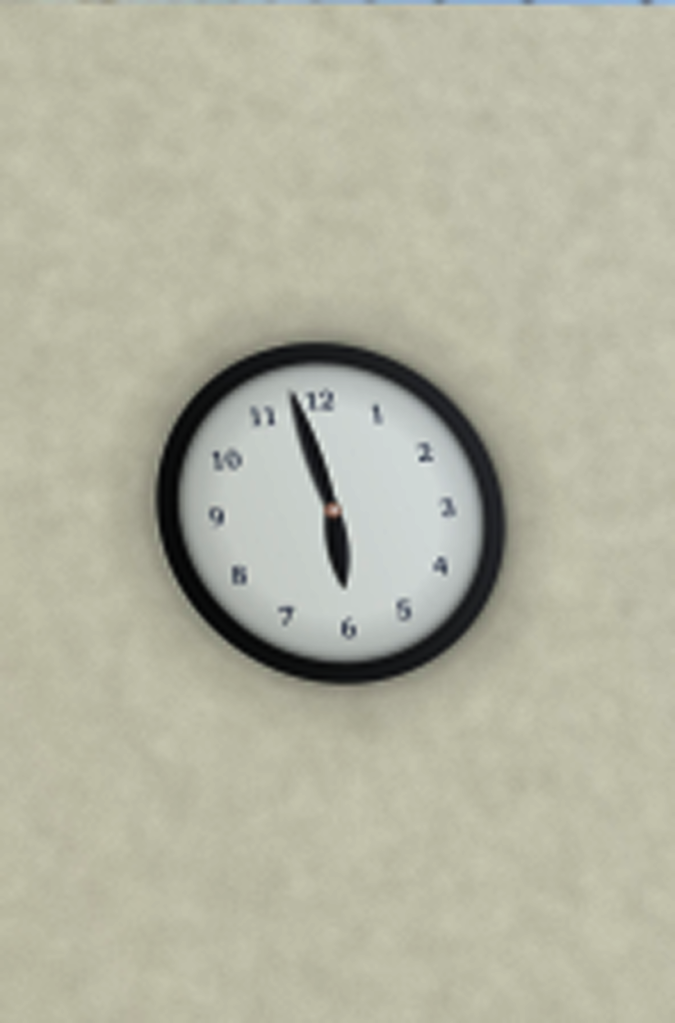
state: 5:58
